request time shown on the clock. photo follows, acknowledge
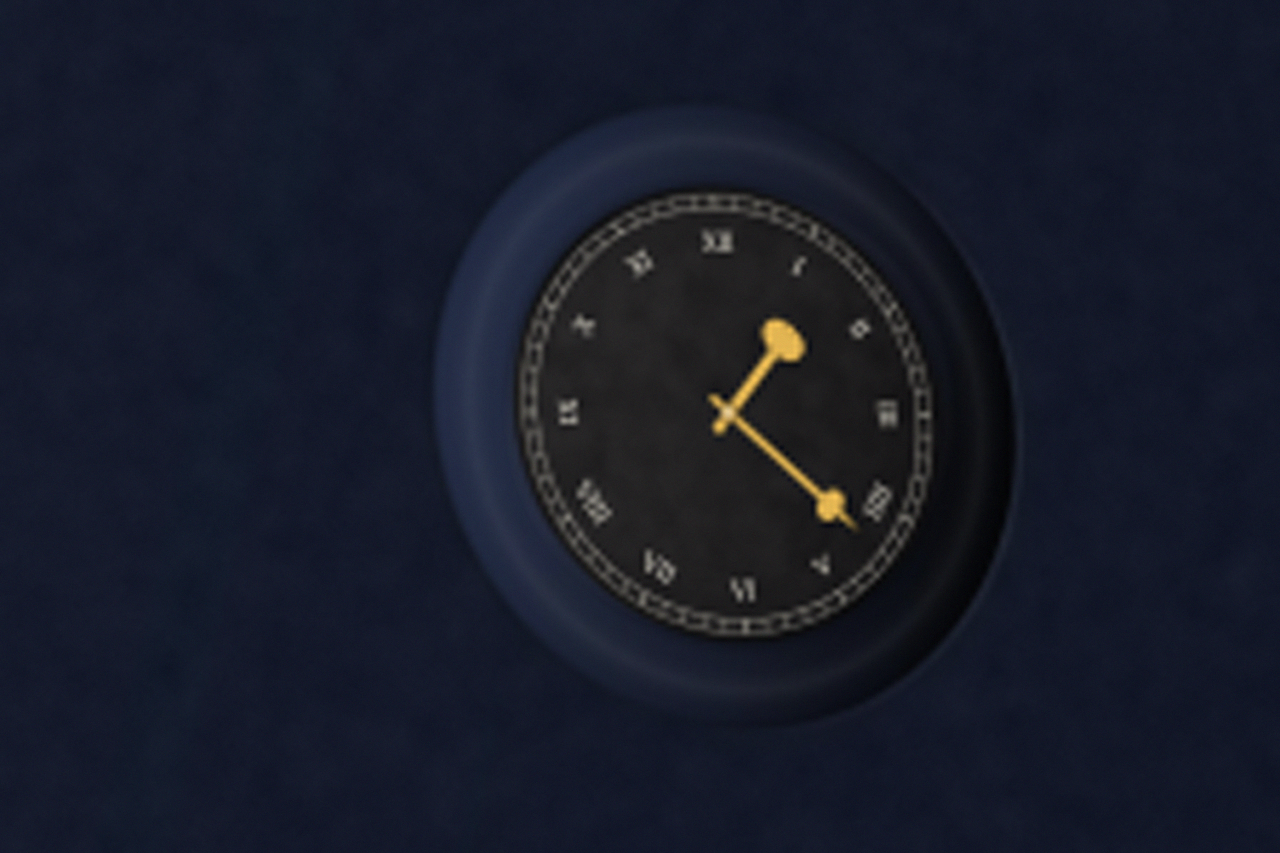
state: 1:22
